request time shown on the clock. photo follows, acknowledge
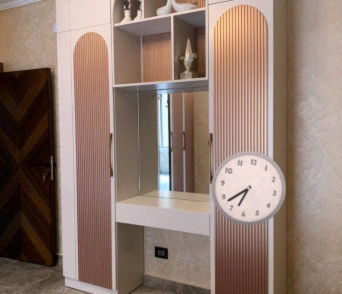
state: 6:38
